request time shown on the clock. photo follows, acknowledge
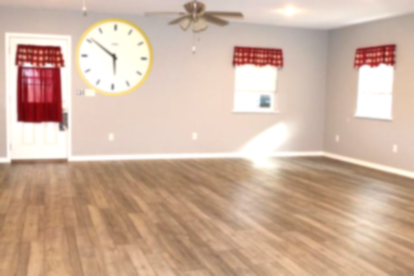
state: 5:51
